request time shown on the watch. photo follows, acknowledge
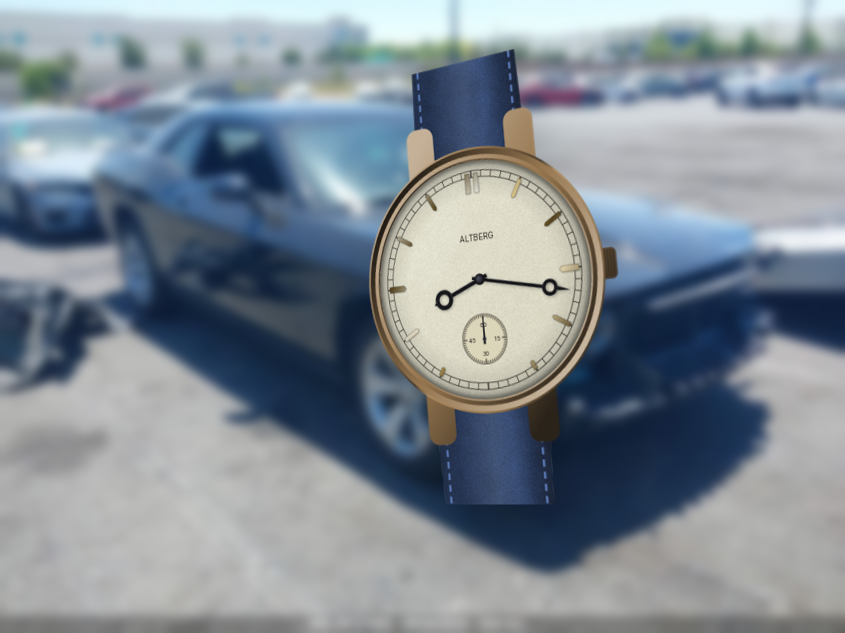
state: 8:17
